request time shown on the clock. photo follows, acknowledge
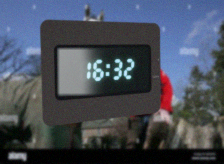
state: 16:32
